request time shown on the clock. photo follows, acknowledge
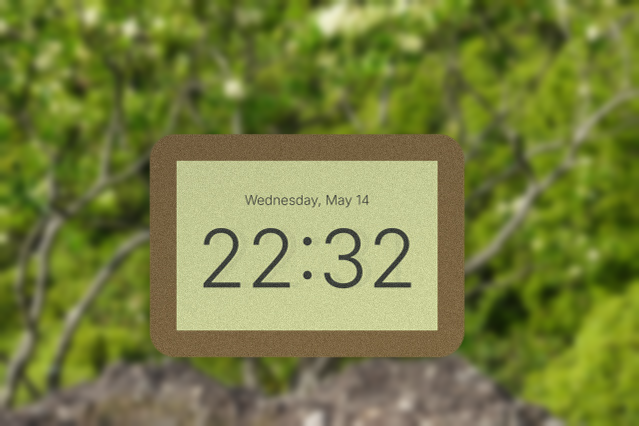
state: 22:32
